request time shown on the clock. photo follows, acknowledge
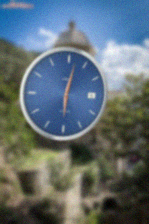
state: 6:02
